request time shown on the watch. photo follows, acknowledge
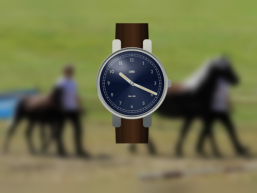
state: 10:19
